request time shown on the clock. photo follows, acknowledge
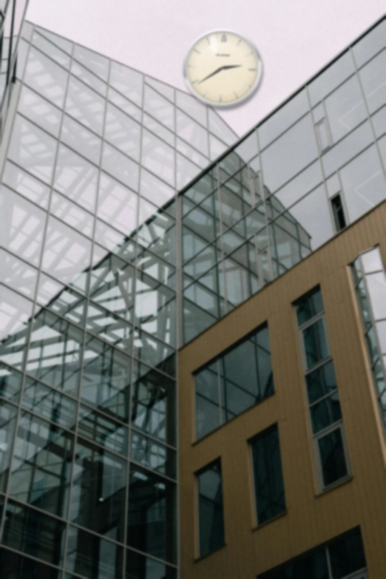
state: 2:39
